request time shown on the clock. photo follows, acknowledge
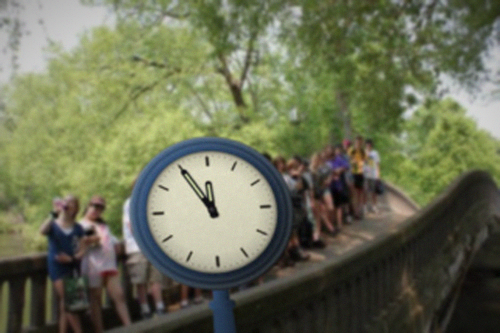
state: 11:55
